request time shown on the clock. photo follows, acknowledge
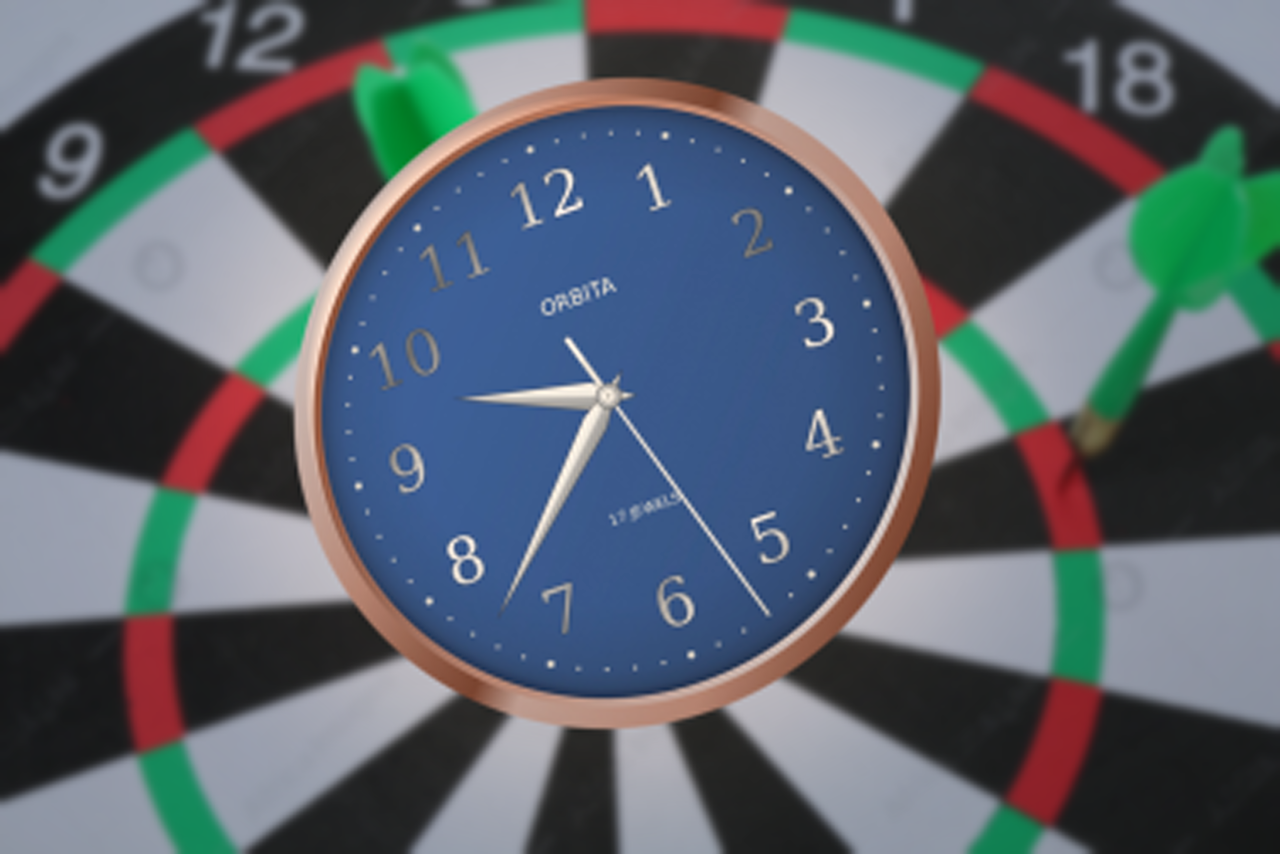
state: 9:37:27
